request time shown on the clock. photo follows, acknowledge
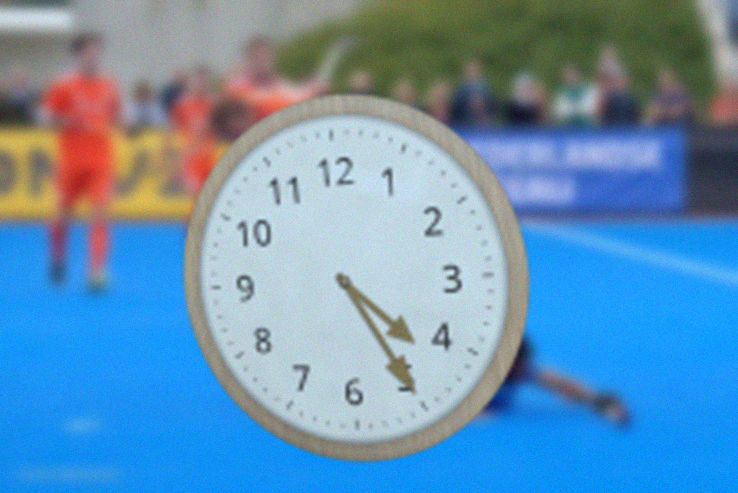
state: 4:25
